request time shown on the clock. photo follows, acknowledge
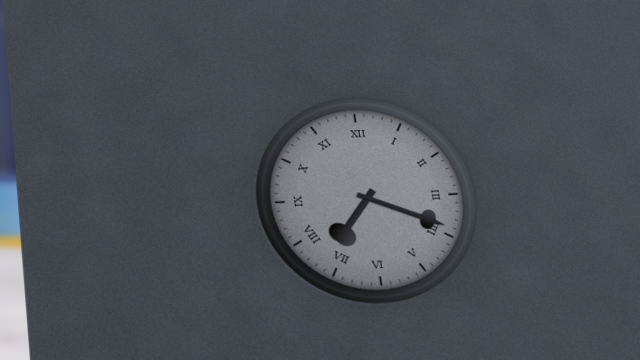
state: 7:19
